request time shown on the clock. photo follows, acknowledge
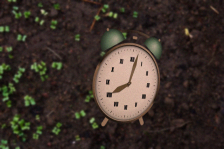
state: 8:02
